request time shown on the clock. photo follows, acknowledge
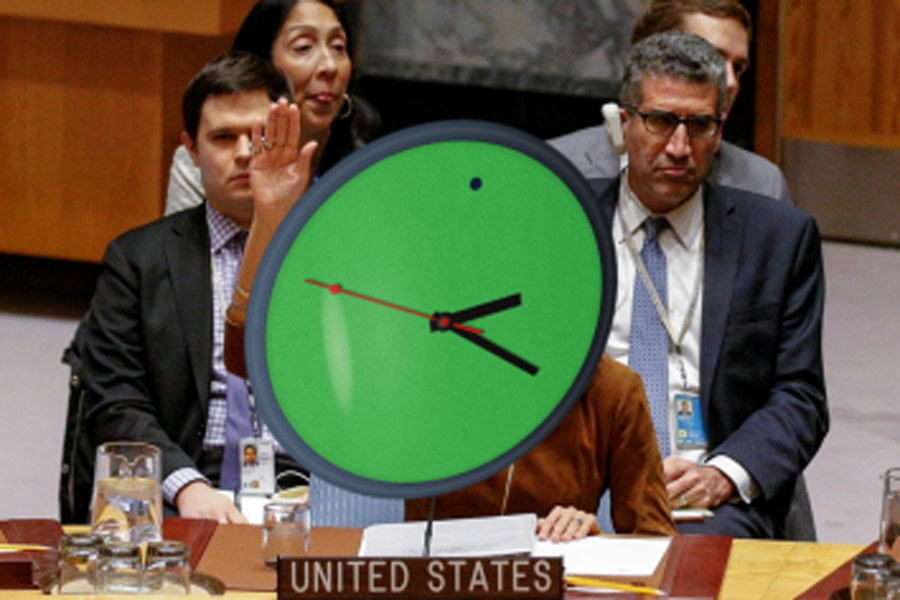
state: 2:18:47
